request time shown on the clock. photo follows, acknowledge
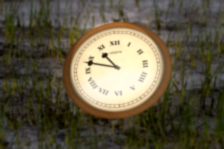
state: 10:48
